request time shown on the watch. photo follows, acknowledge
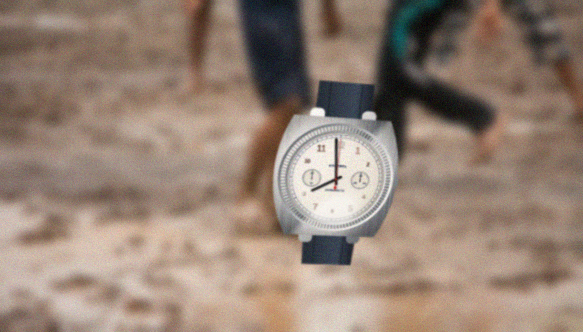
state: 7:59
